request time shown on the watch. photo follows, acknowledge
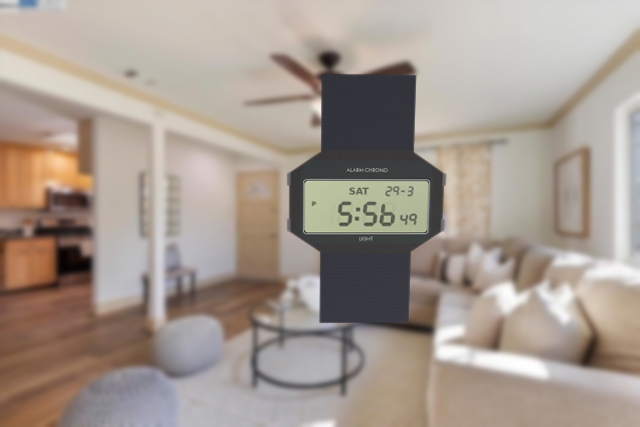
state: 5:56:49
